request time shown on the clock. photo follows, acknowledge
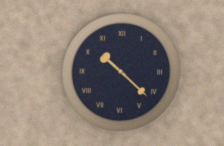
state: 10:22
